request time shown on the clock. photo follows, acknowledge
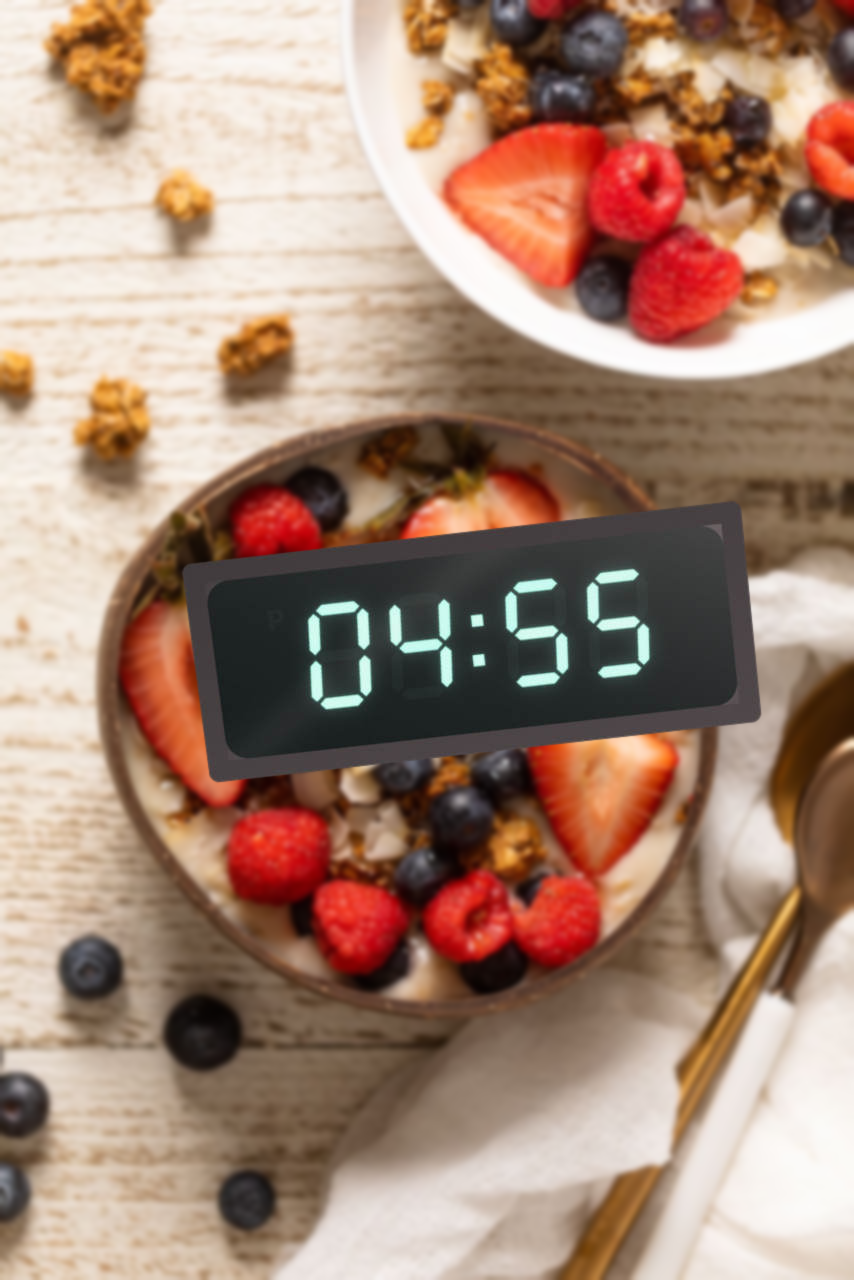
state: 4:55
